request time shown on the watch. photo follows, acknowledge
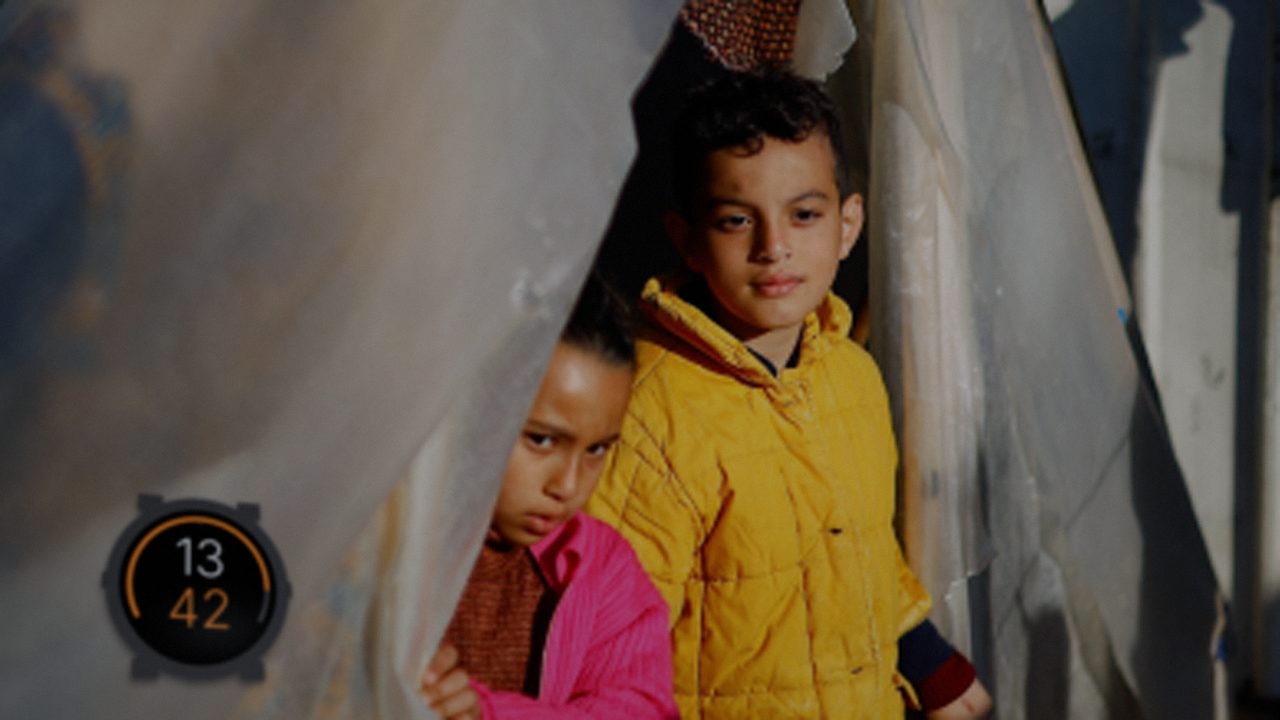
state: 13:42
